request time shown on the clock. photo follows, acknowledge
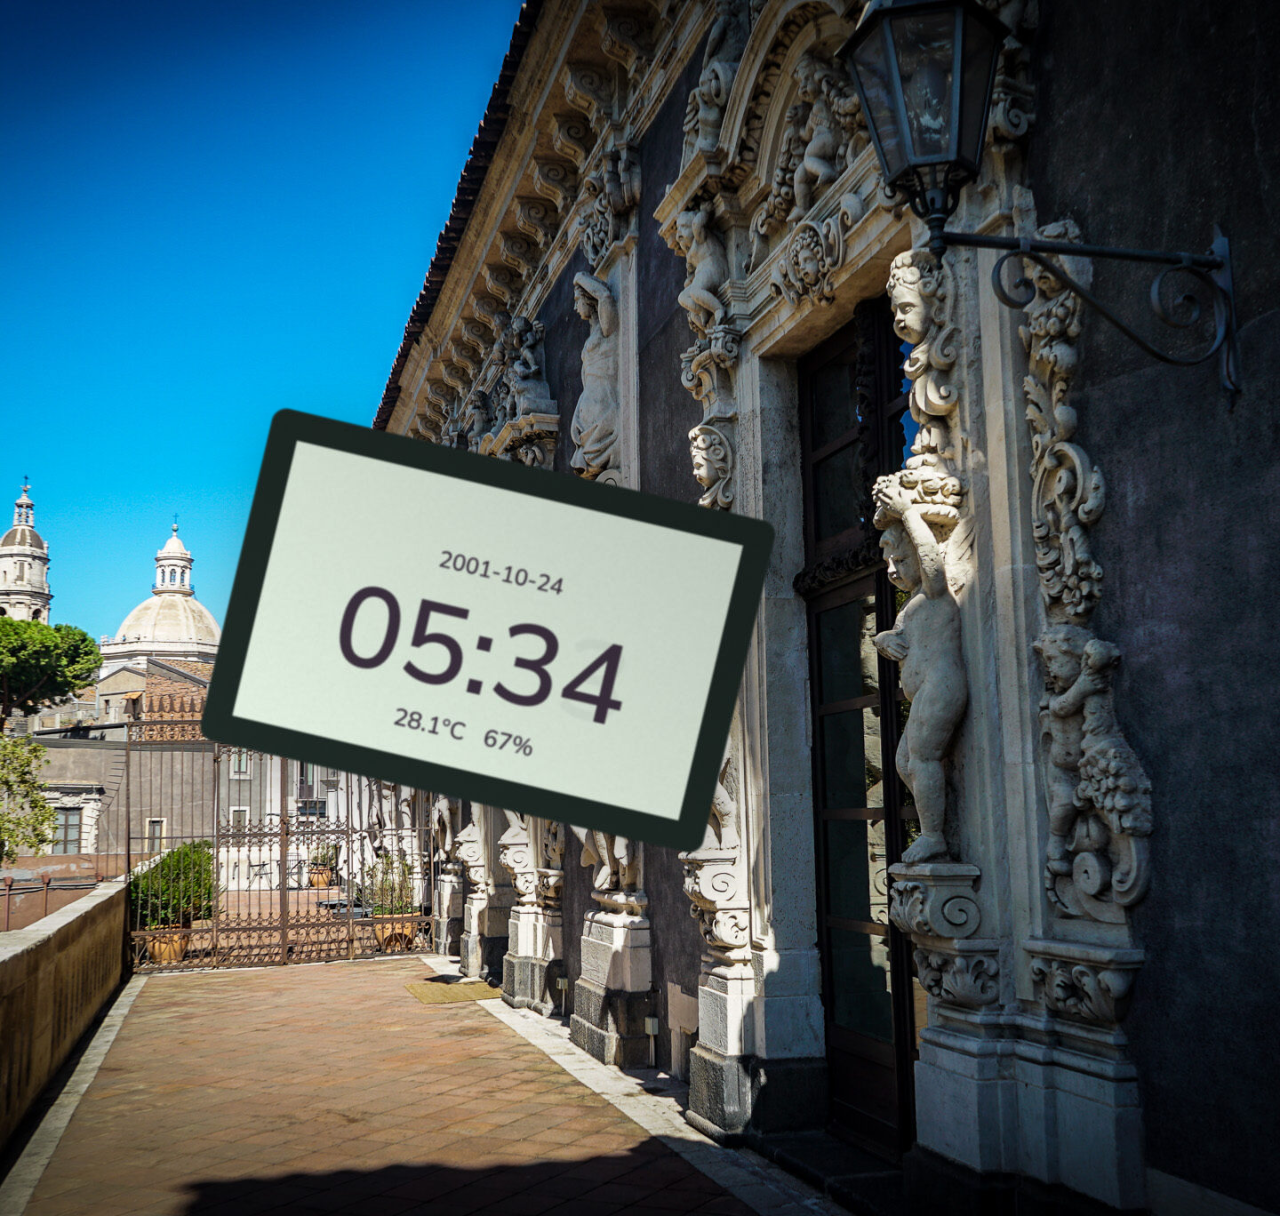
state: 5:34
